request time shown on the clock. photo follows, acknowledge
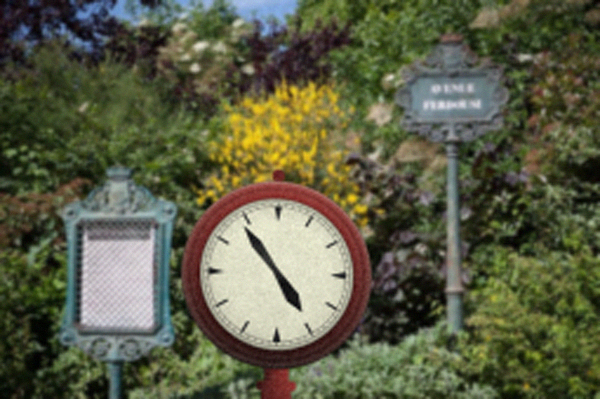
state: 4:54
